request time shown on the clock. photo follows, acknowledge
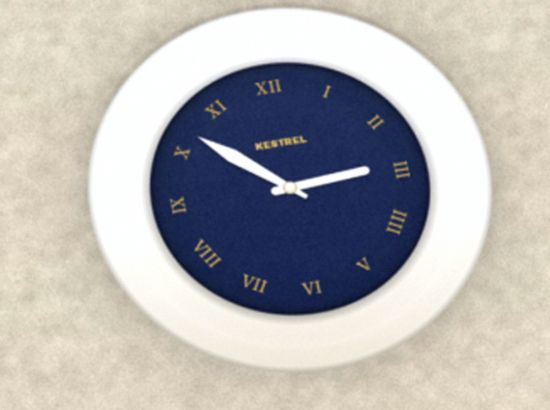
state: 2:52
